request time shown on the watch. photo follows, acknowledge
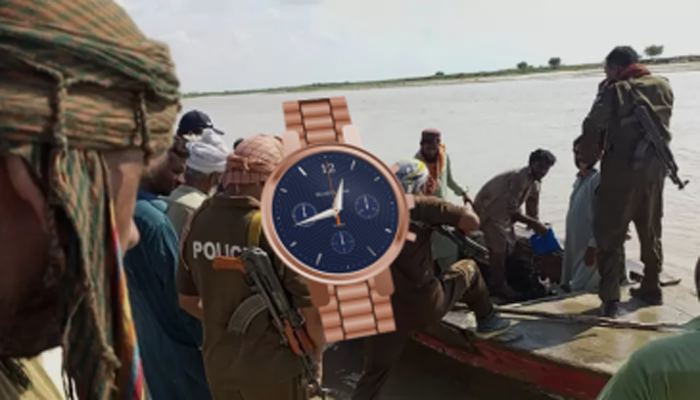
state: 12:43
